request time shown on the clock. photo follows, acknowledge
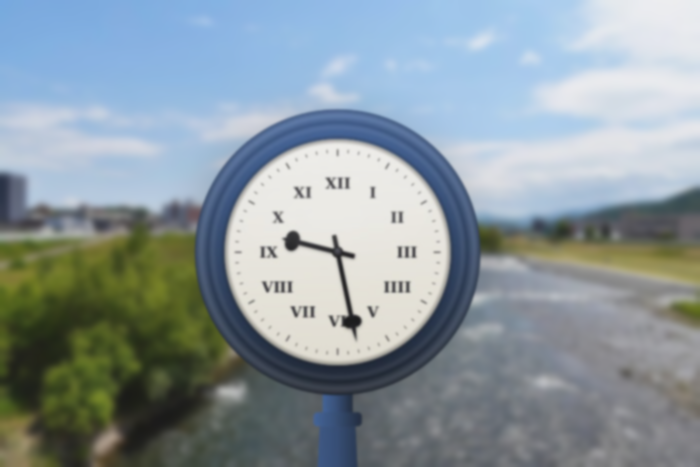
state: 9:28
